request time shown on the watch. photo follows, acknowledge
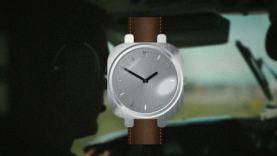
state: 1:50
